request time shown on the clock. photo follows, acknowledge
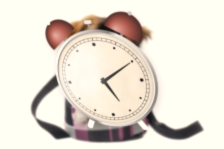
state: 5:10
